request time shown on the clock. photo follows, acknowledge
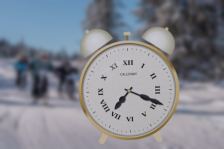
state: 7:19
